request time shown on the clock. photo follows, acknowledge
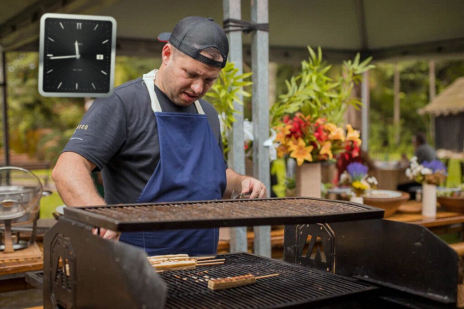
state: 11:44
